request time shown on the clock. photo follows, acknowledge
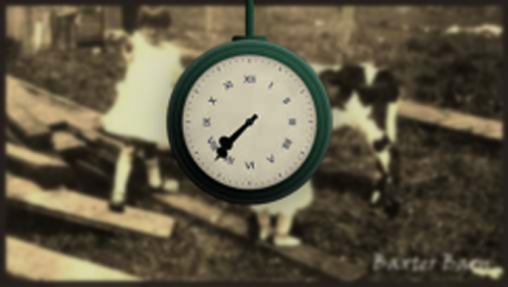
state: 7:37
